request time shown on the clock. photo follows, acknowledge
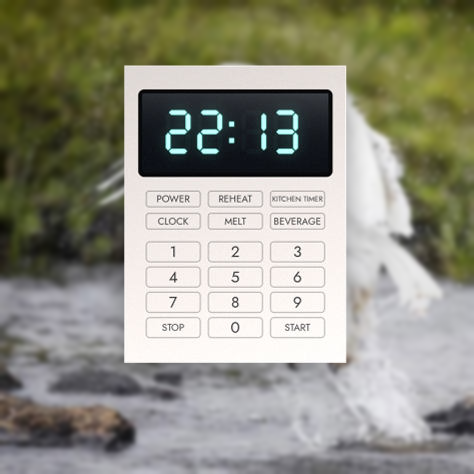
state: 22:13
